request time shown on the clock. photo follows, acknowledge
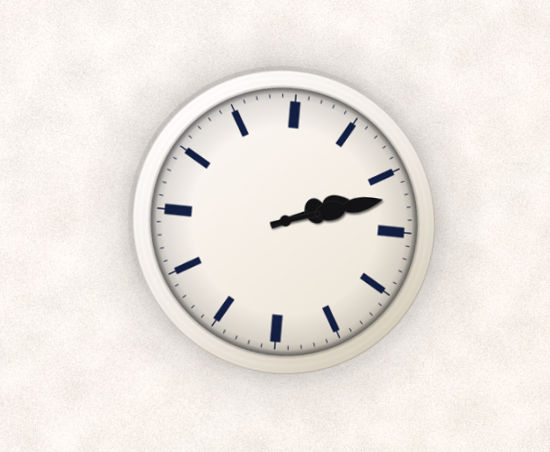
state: 2:12
